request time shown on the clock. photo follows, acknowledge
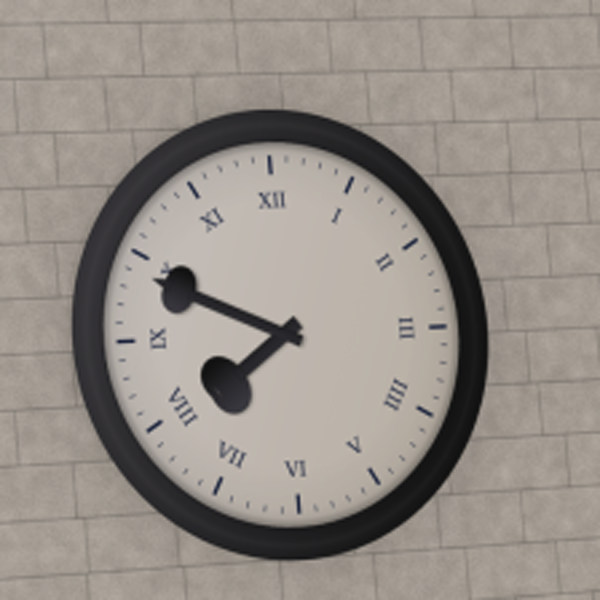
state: 7:49
